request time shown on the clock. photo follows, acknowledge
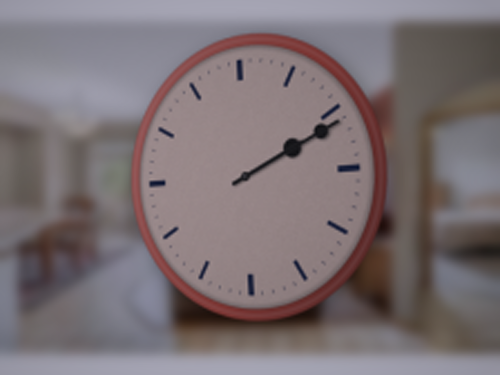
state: 2:11
